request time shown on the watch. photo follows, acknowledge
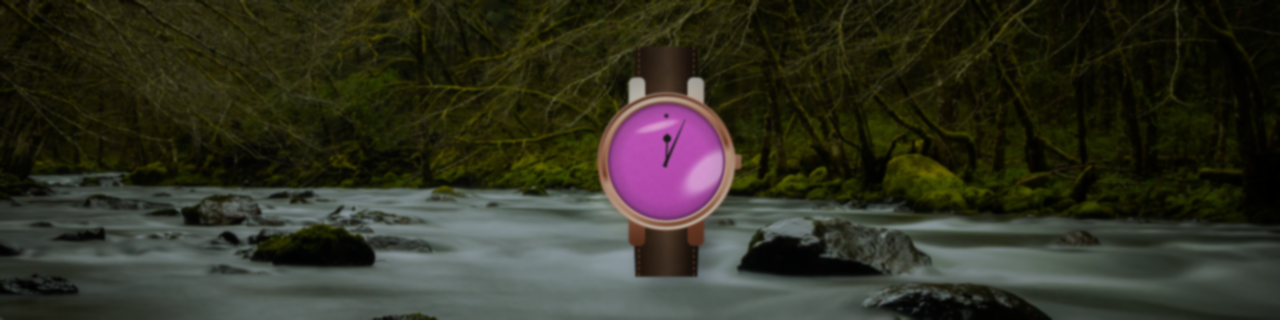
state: 12:04
